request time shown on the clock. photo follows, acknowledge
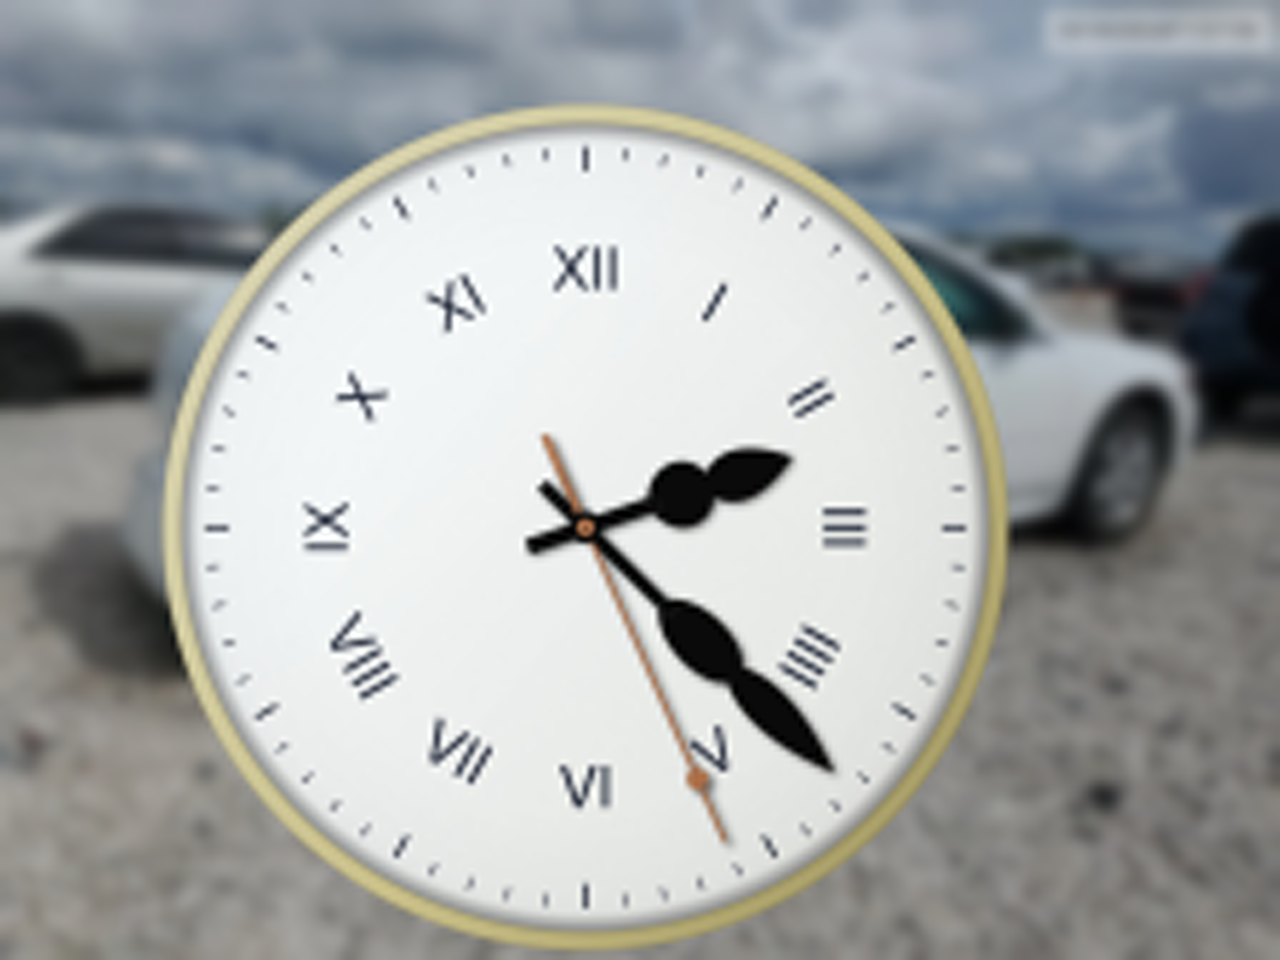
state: 2:22:26
